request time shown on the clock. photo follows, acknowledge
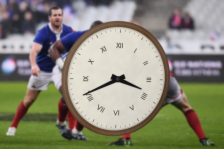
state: 3:41
